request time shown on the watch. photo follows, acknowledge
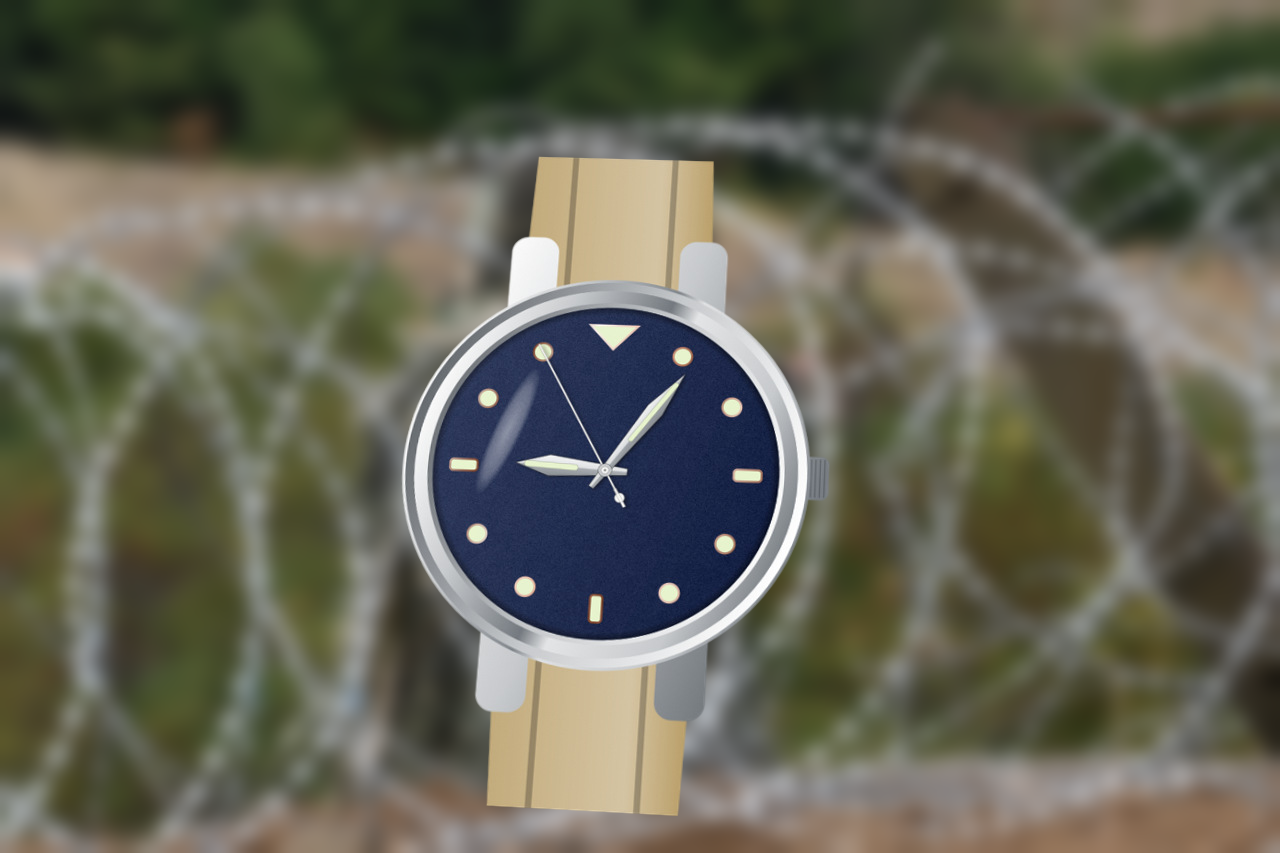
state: 9:05:55
